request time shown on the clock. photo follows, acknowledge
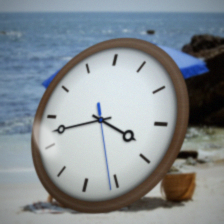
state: 3:42:26
